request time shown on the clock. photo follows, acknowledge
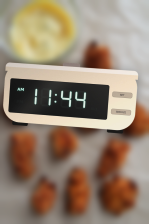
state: 11:44
